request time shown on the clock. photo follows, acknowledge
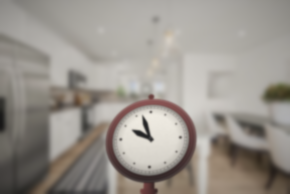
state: 9:57
